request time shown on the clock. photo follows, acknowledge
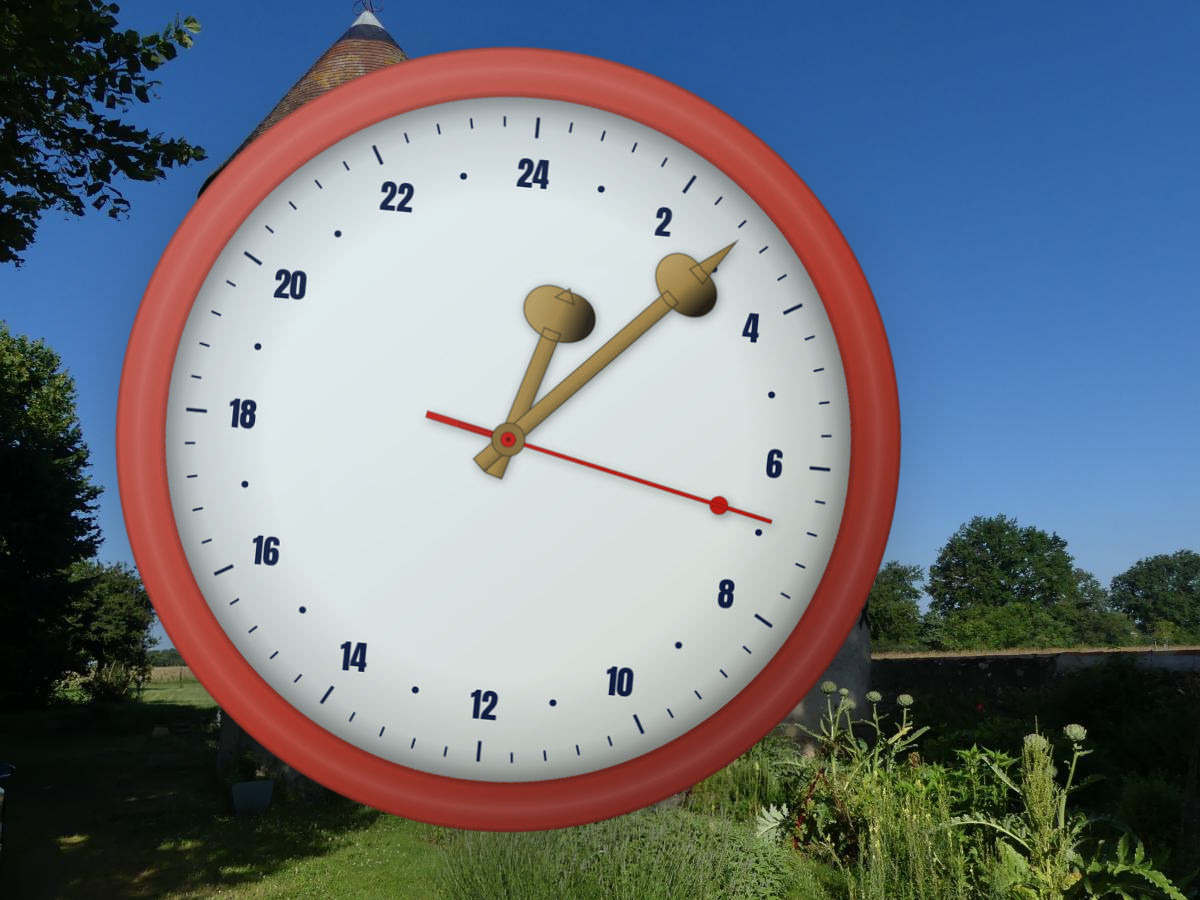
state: 1:07:17
